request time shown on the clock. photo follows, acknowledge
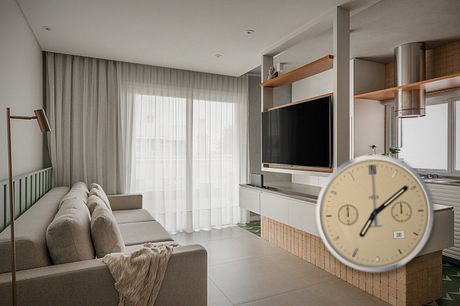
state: 7:09
